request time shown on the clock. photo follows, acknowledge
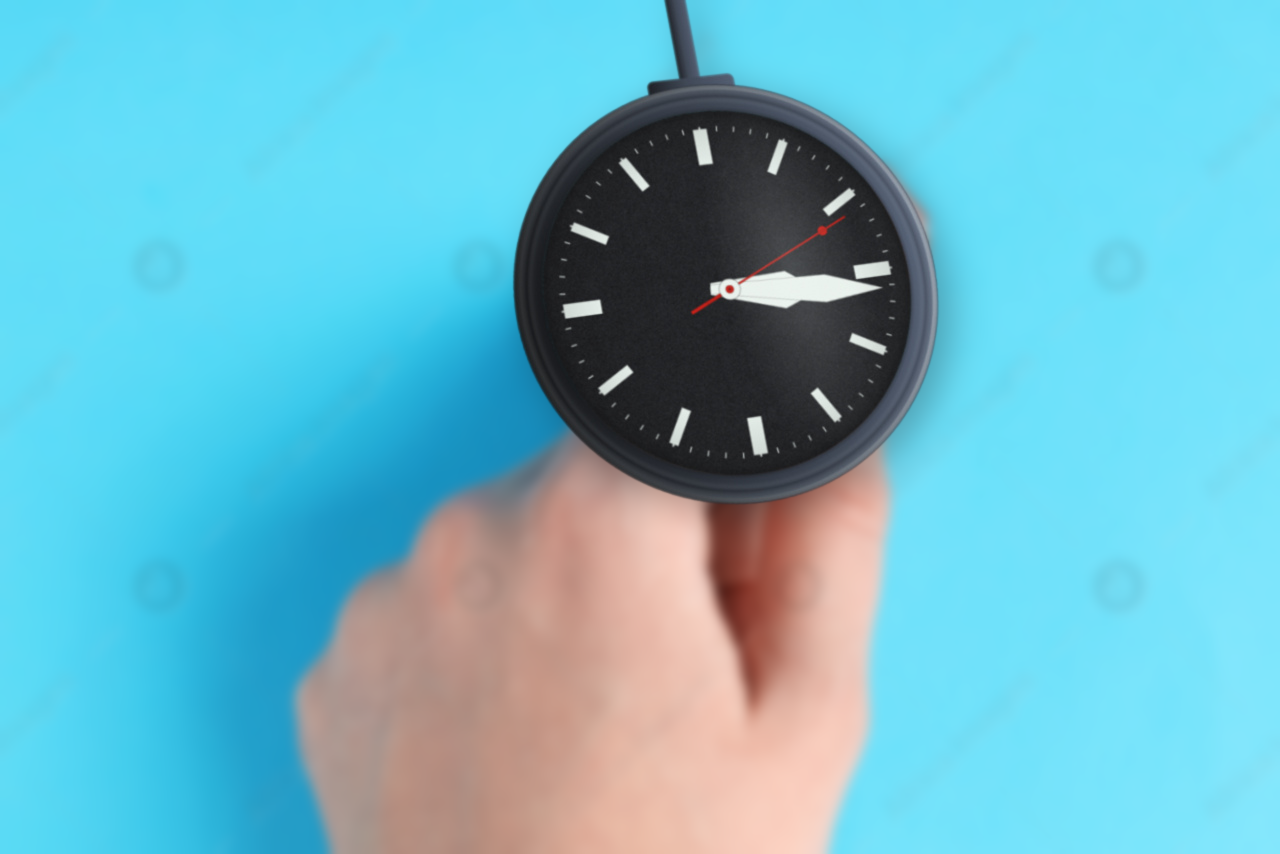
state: 3:16:11
